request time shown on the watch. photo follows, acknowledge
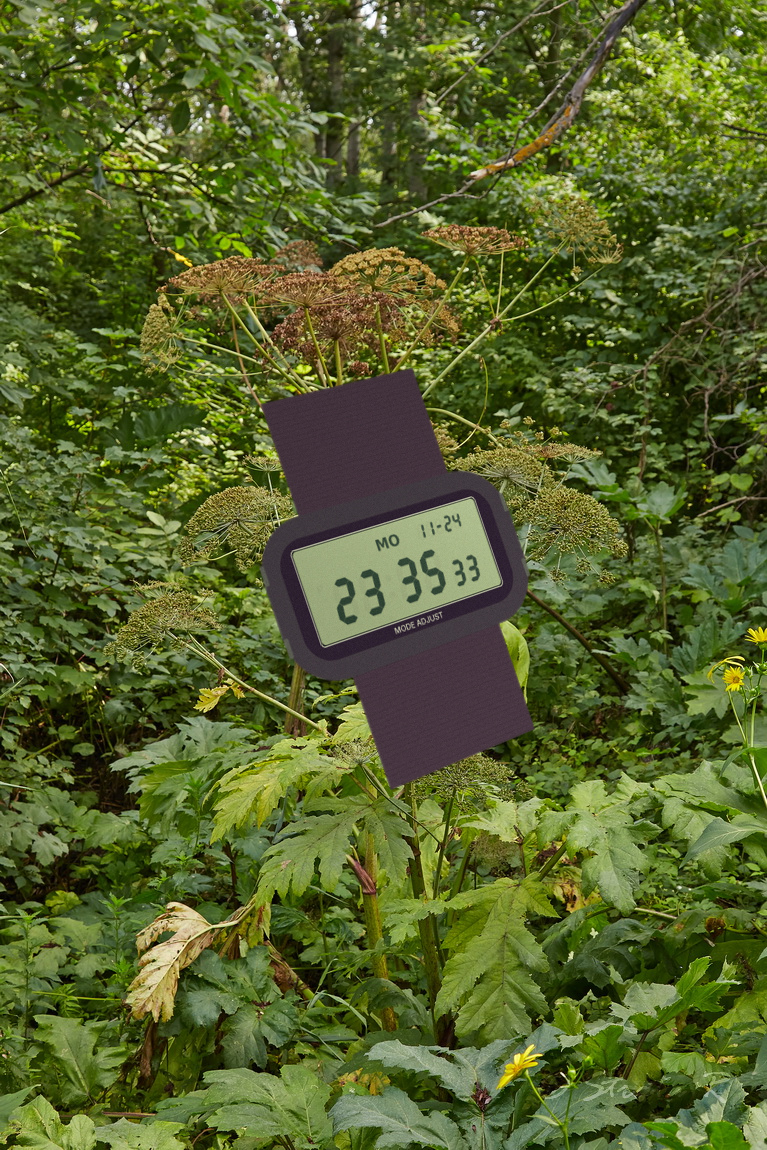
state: 23:35:33
